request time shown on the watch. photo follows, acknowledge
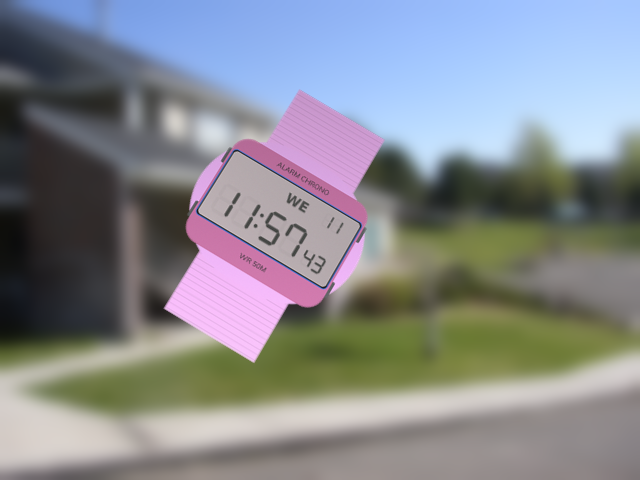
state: 11:57:43
